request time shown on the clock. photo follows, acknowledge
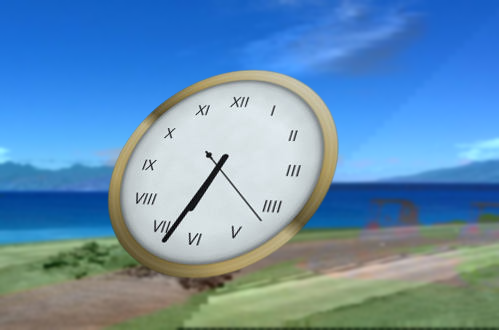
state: 6:33:22
